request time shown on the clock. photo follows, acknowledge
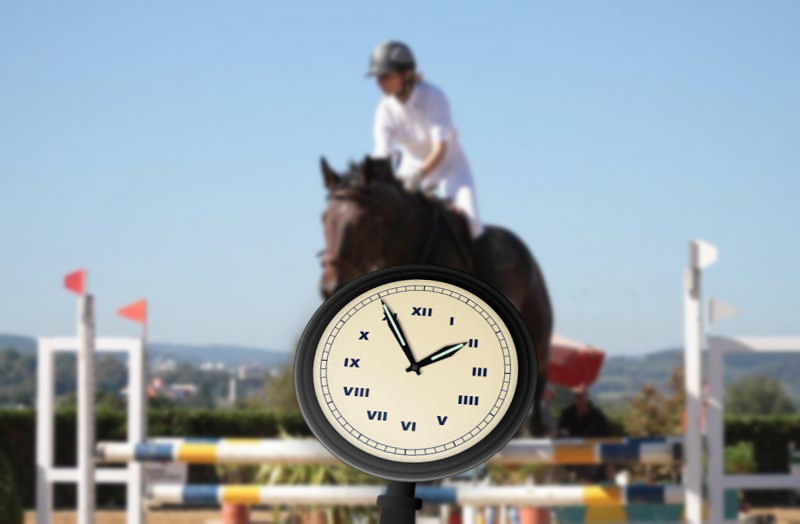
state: 1:55
